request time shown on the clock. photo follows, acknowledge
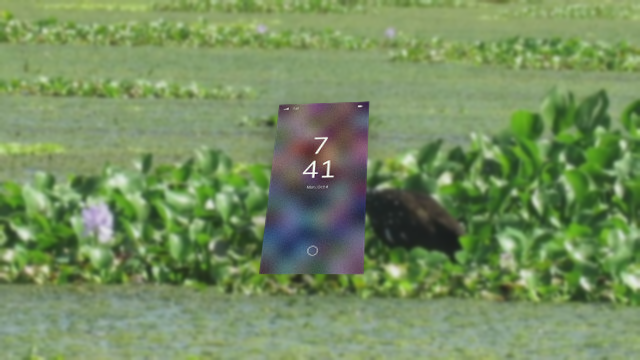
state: 7:41
